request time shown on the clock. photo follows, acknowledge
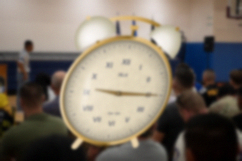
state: 9:15
